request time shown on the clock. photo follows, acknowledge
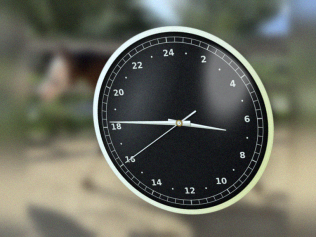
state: 6:45:40
